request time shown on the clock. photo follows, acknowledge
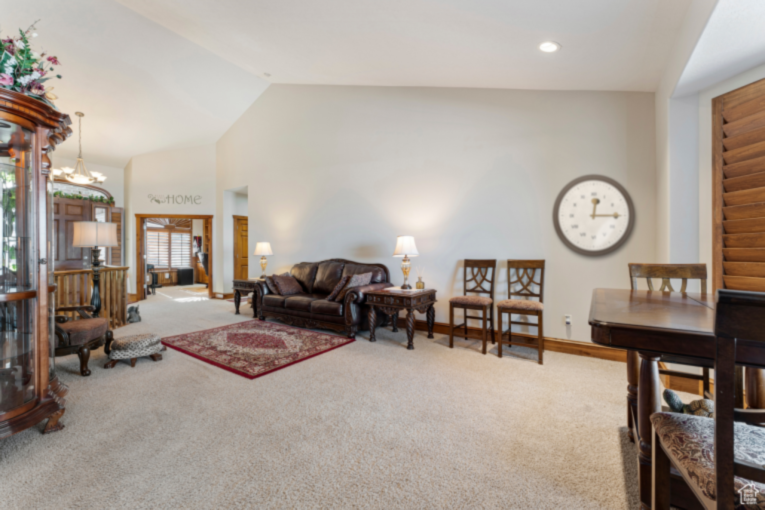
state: 12:15
